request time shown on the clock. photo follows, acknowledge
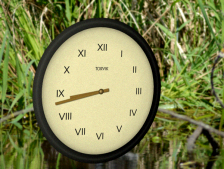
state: 8:43
